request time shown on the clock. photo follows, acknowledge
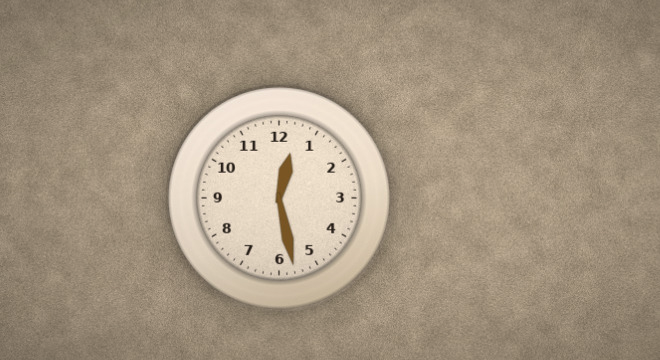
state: 12:28
